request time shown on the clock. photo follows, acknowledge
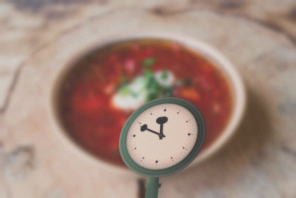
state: 11:49
